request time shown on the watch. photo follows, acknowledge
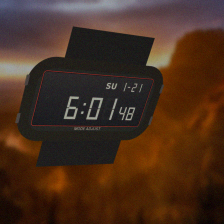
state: 6:01:48
